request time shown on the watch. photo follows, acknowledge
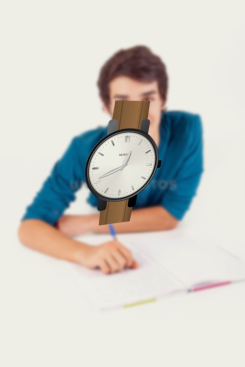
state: 12:41
